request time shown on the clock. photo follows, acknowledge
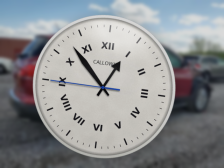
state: 12:52:45
